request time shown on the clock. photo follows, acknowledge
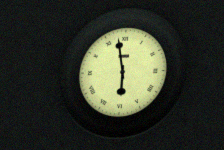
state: 5:58
